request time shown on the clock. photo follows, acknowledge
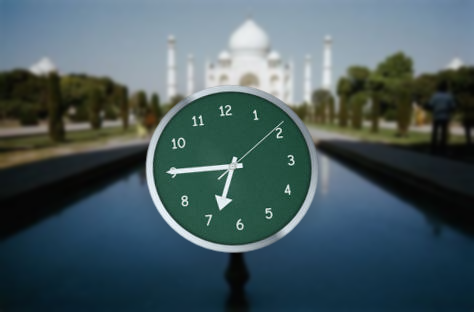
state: 6:45:09
